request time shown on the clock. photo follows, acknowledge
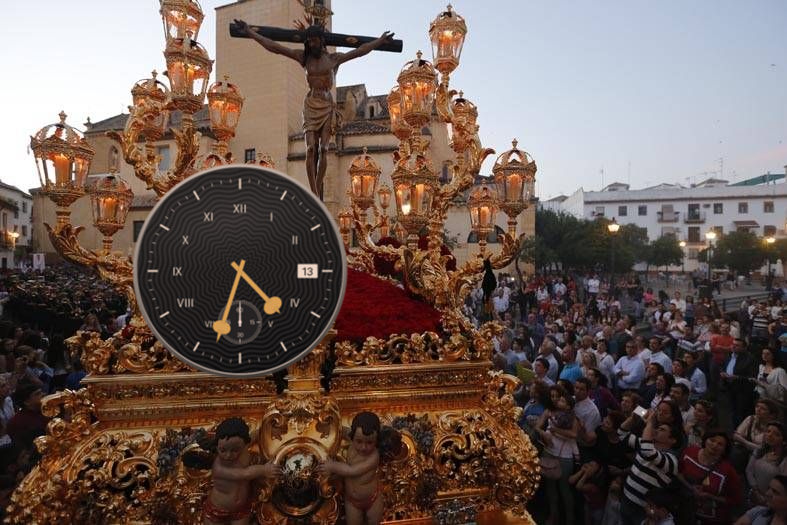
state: 4:33
